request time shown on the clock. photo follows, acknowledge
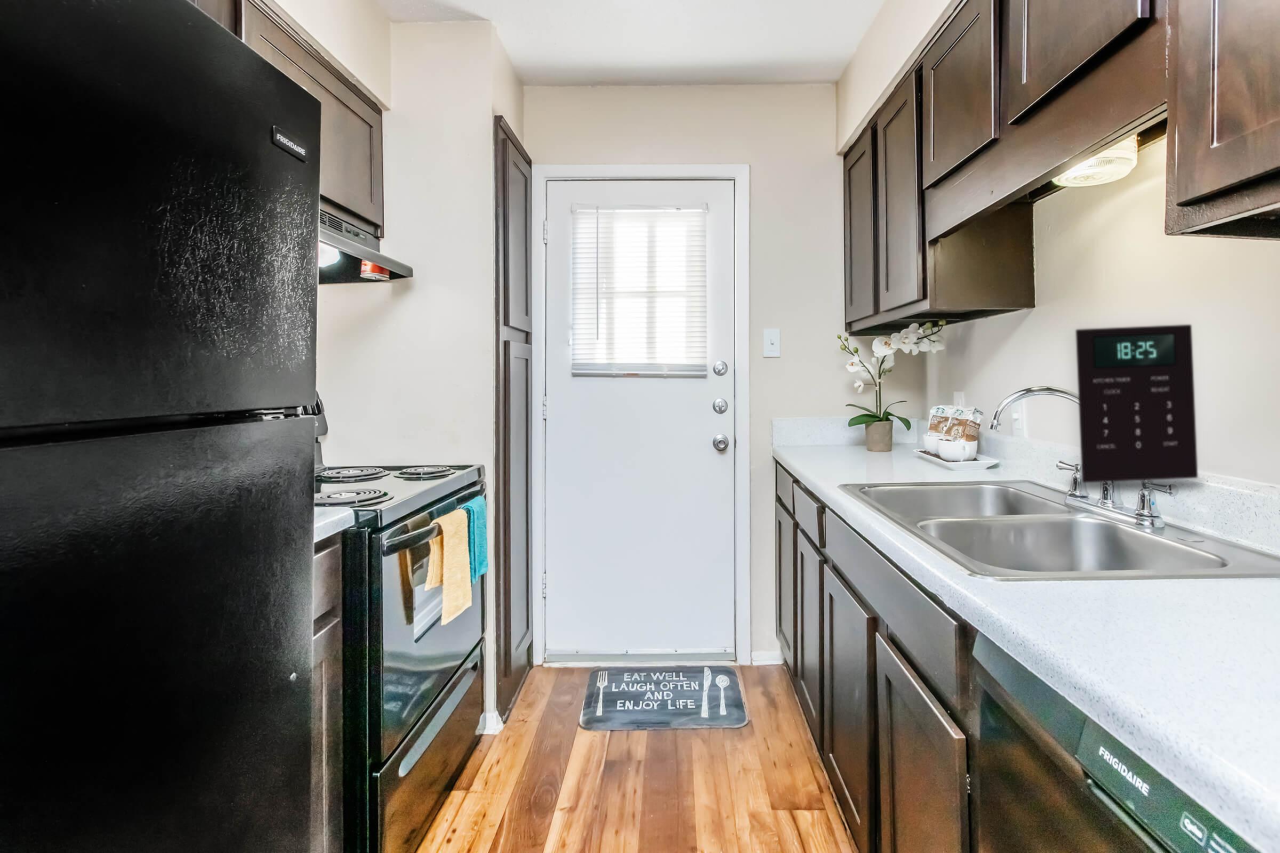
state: 18:25
